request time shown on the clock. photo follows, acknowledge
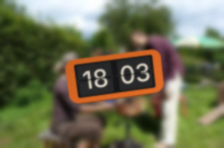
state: 18:03
